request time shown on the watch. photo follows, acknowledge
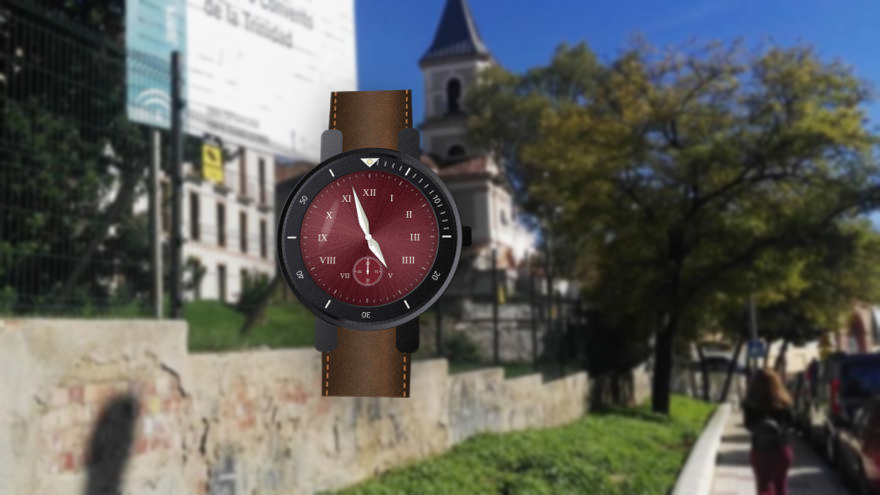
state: 4:57
